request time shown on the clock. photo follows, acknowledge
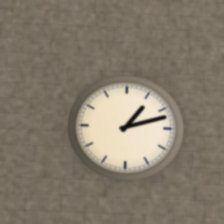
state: 1:12
